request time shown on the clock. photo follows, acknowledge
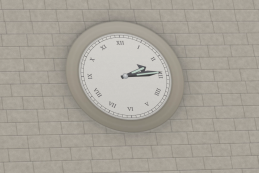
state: 2:14
